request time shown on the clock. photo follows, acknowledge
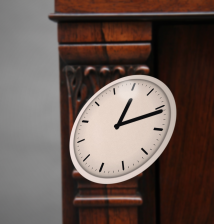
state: 12:11
